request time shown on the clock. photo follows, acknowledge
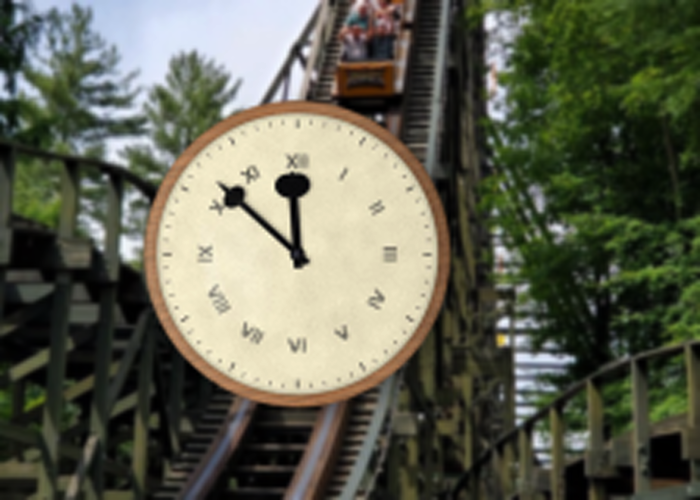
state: 11:52
